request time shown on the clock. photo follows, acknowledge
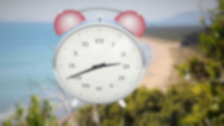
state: 2:41
